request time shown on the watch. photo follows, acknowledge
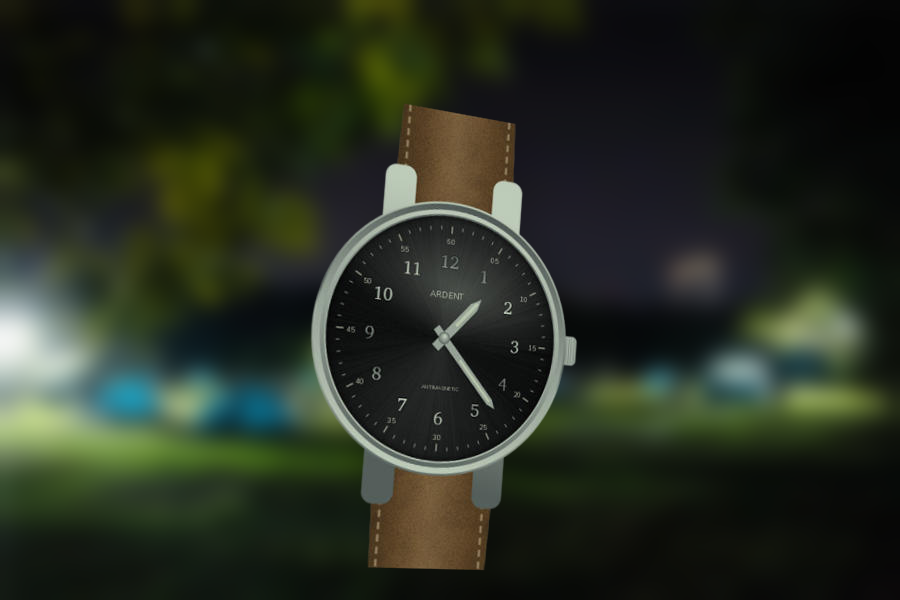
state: 1:23
